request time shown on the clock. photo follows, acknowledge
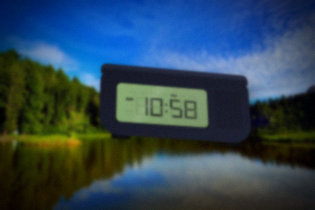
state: 10:58
